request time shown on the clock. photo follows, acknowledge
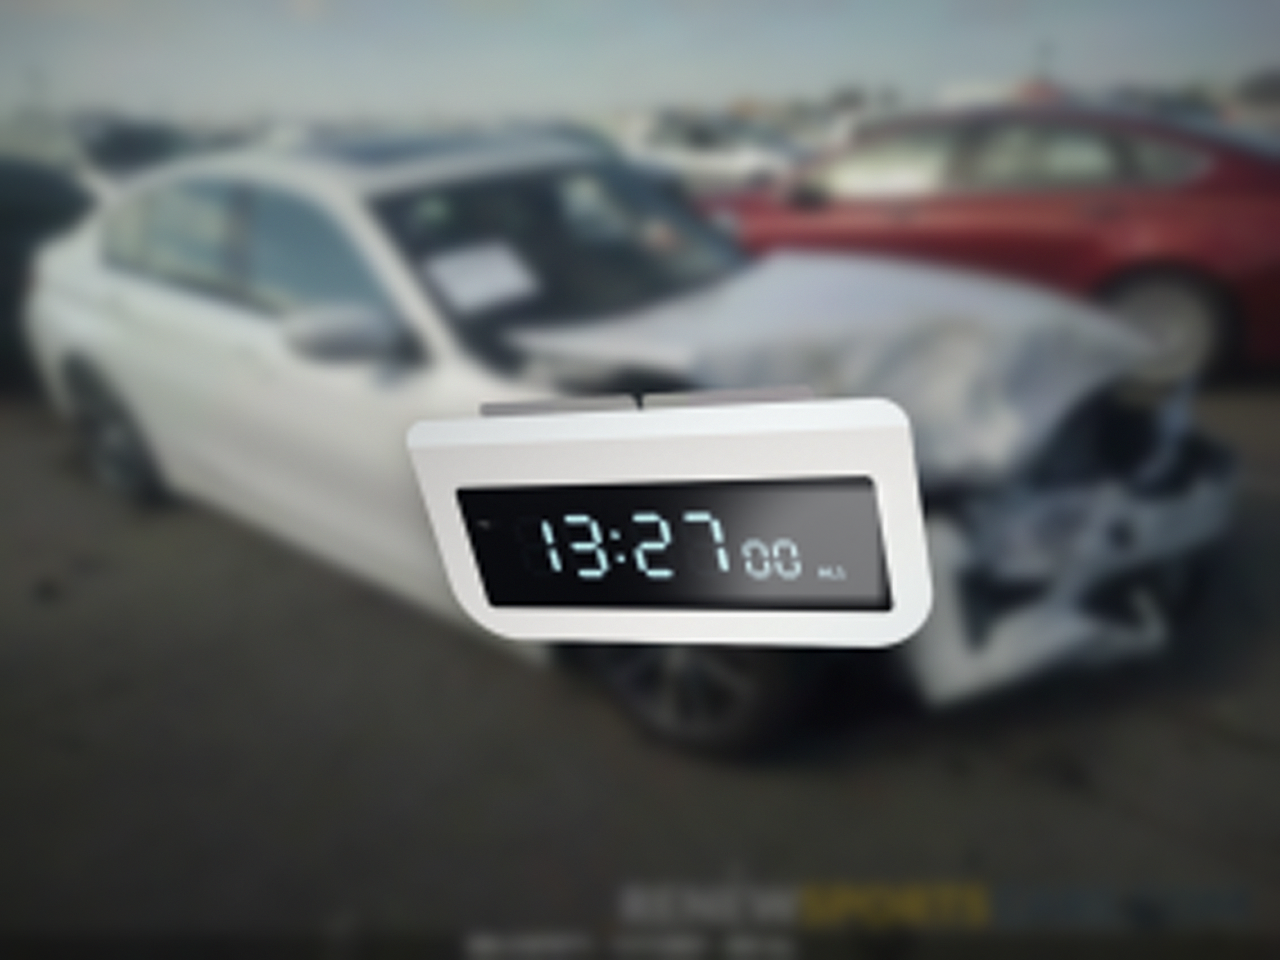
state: 13:27:00
